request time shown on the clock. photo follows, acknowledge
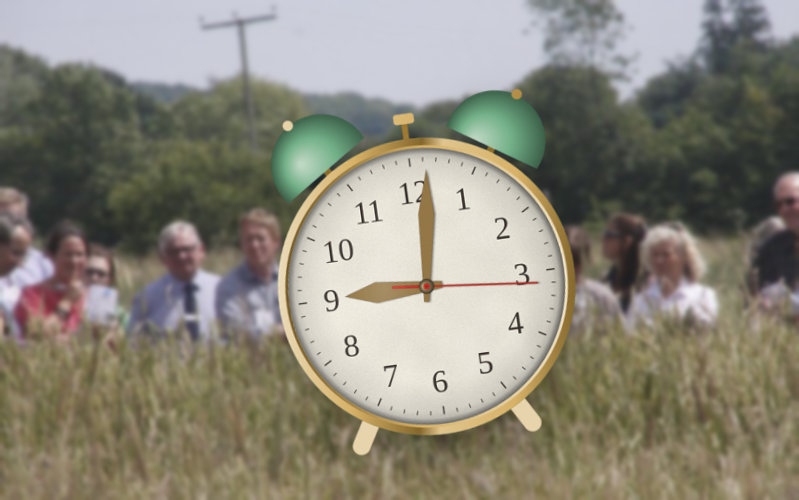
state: 9:01:16
